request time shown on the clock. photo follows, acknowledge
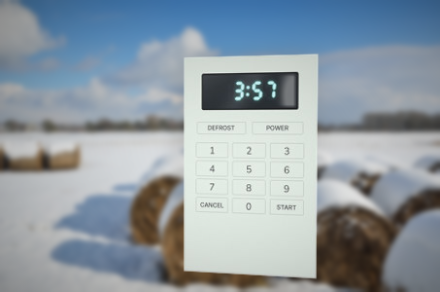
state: 3:57
